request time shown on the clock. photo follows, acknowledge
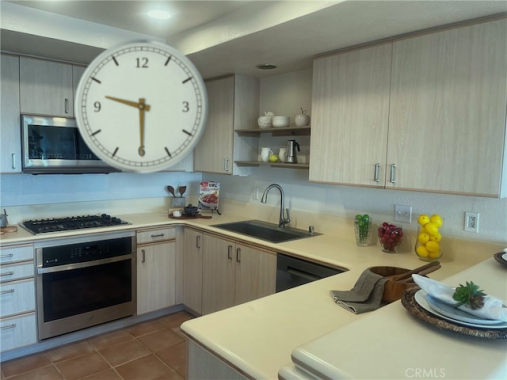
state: 9:30
